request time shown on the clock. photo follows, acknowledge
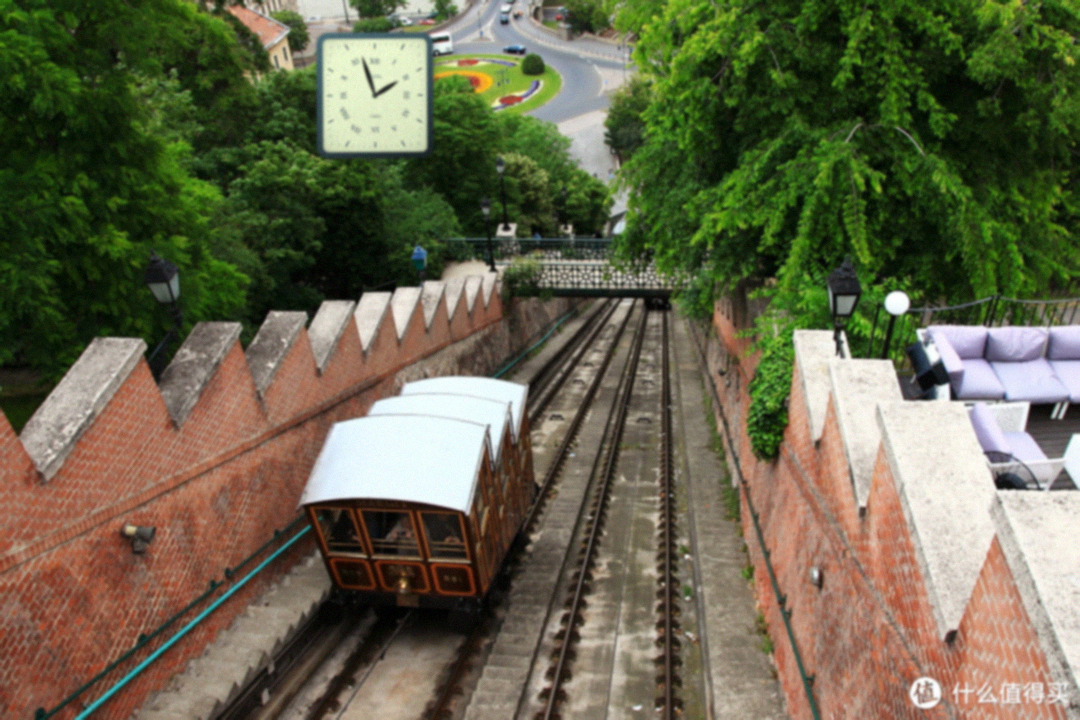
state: 1:57
